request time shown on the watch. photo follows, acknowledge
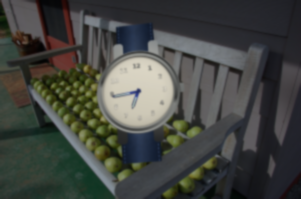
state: 6:44
